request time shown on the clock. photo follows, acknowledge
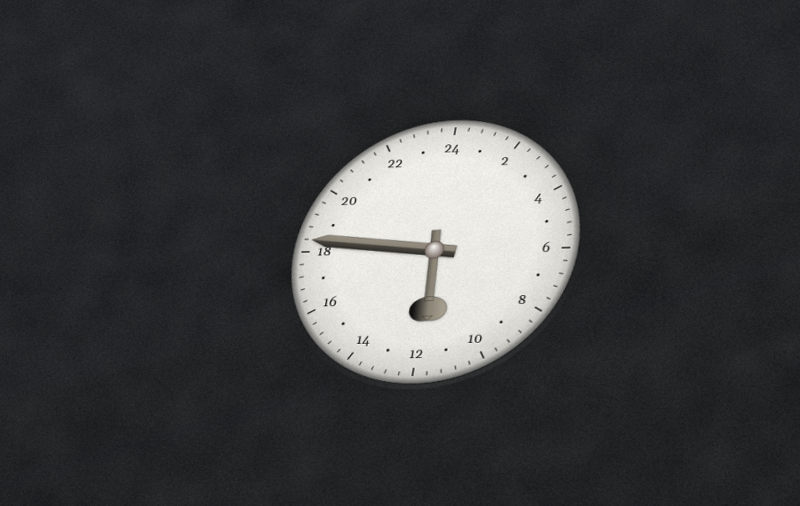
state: 11:46
